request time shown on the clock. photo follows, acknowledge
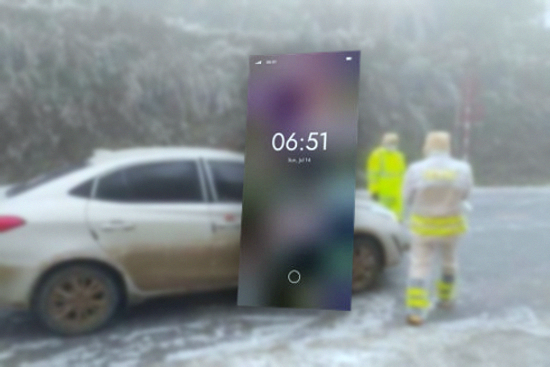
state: 6:51
